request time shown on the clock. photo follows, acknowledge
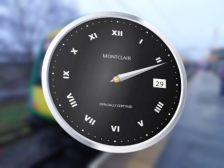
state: 2:11
